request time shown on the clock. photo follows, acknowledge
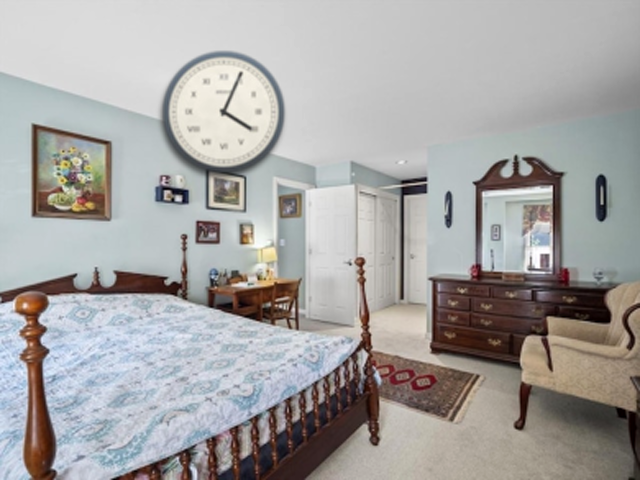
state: 4:04
